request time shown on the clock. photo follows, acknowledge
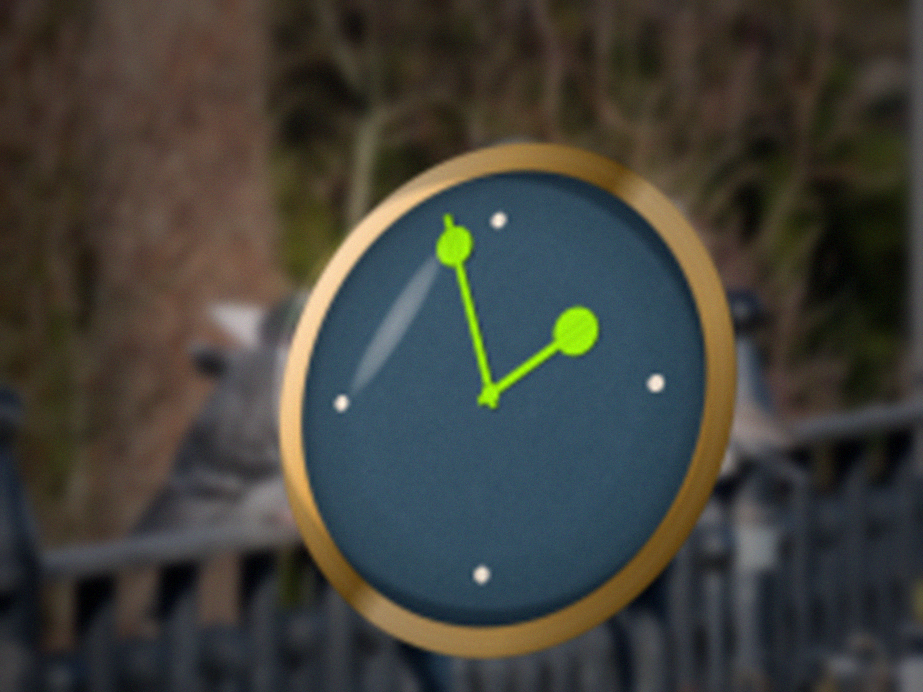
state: 1:57
